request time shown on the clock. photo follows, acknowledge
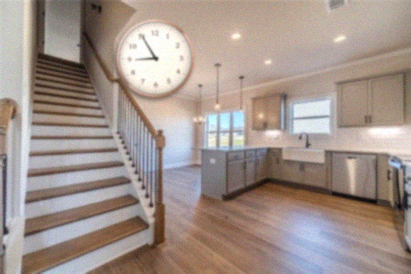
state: 8:55
